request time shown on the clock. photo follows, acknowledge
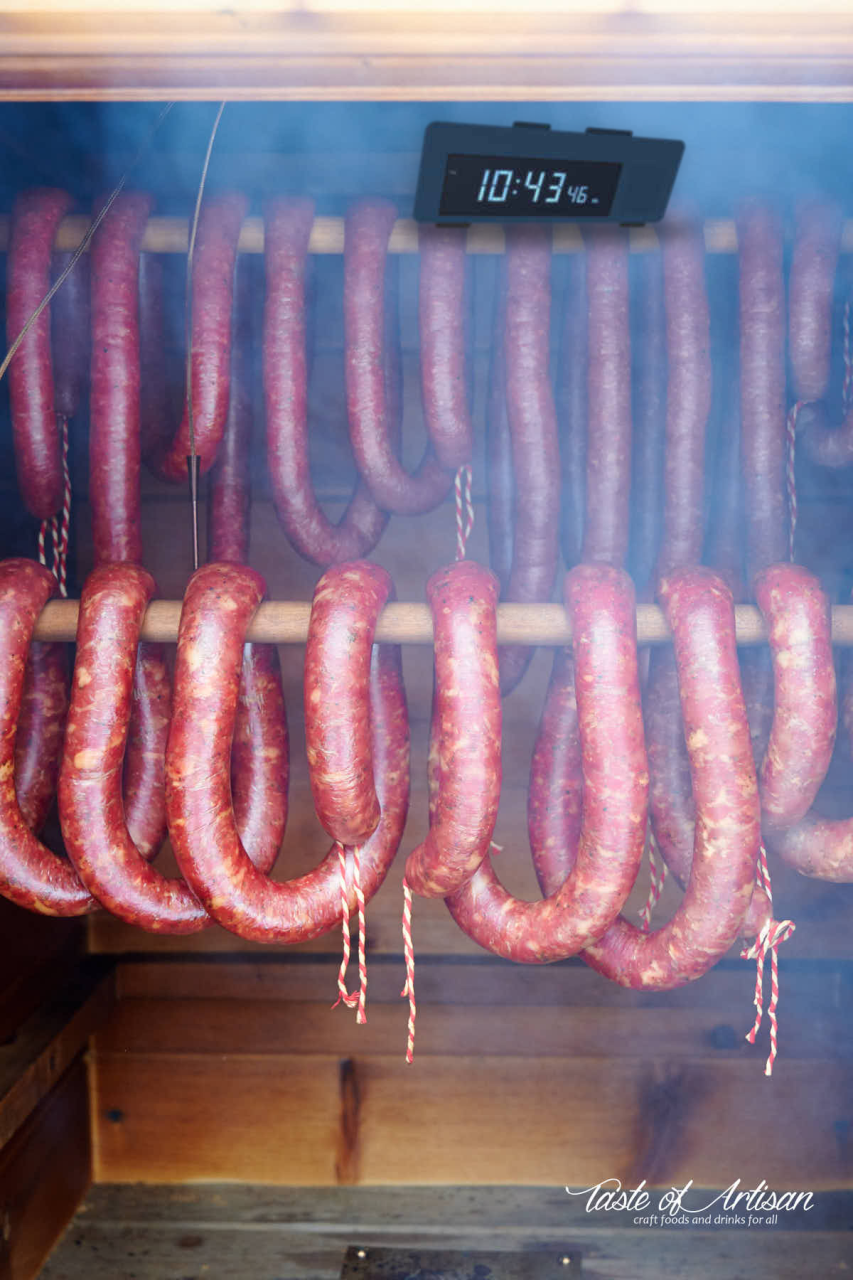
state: 10:43:46
